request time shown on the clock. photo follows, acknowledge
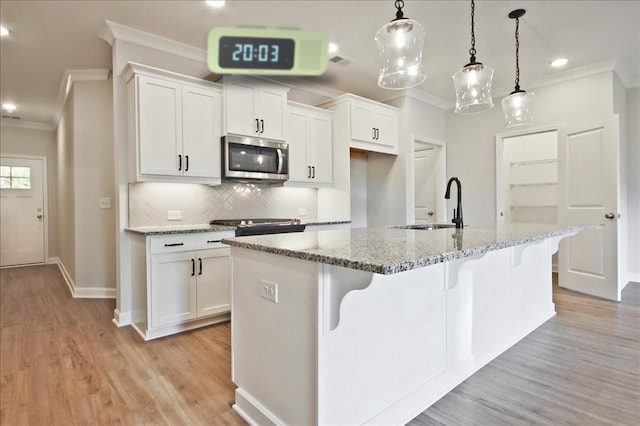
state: 20:03
